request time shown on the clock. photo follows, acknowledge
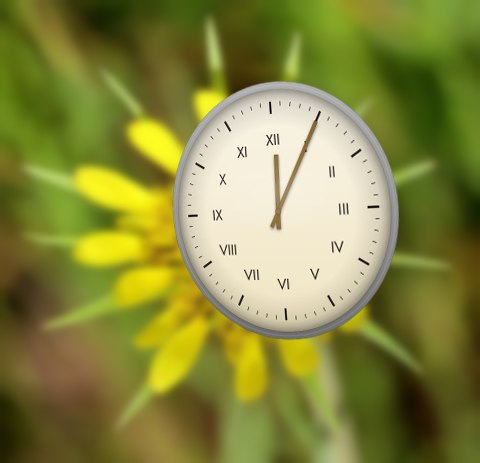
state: 12:05
